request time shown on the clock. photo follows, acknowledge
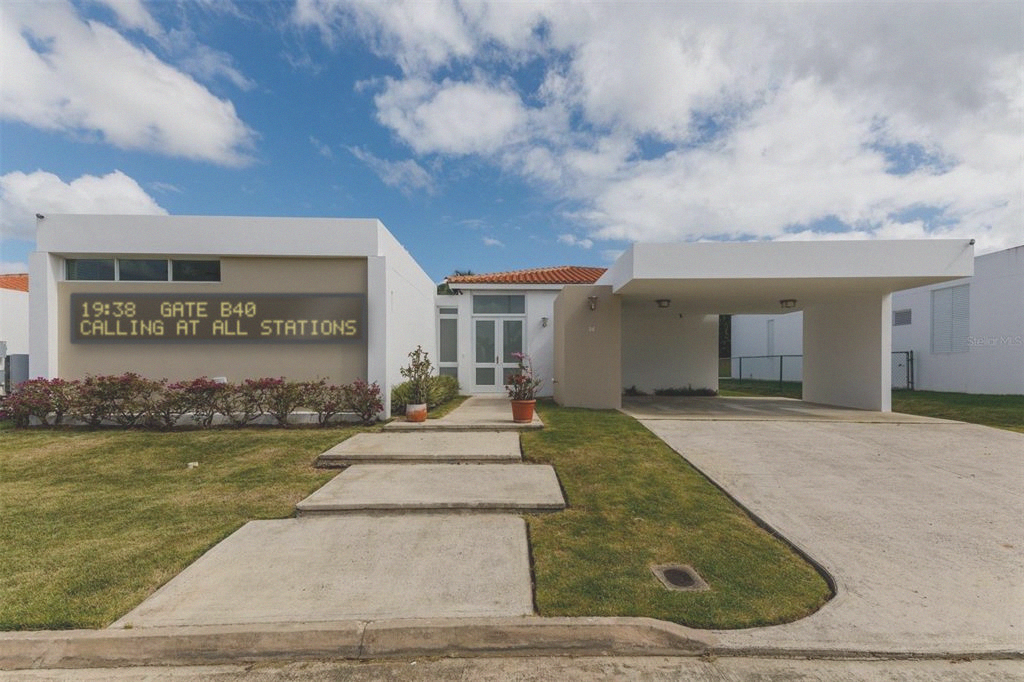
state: 19:38
